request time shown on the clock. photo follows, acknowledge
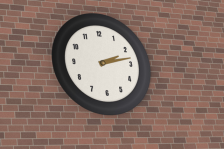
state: 2:13
